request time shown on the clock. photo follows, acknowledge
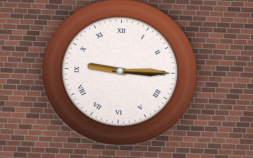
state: 9:15
